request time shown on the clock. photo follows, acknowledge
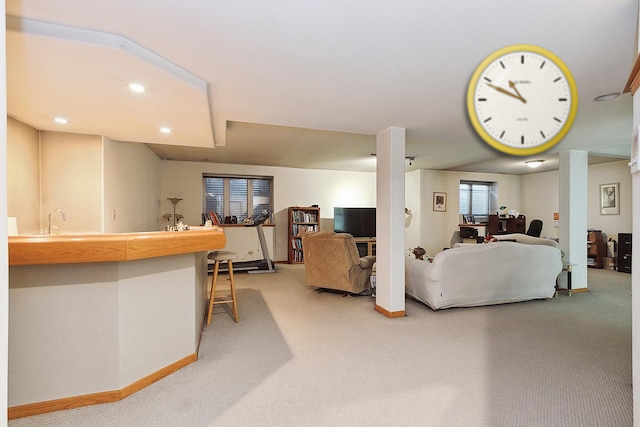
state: 10:49
